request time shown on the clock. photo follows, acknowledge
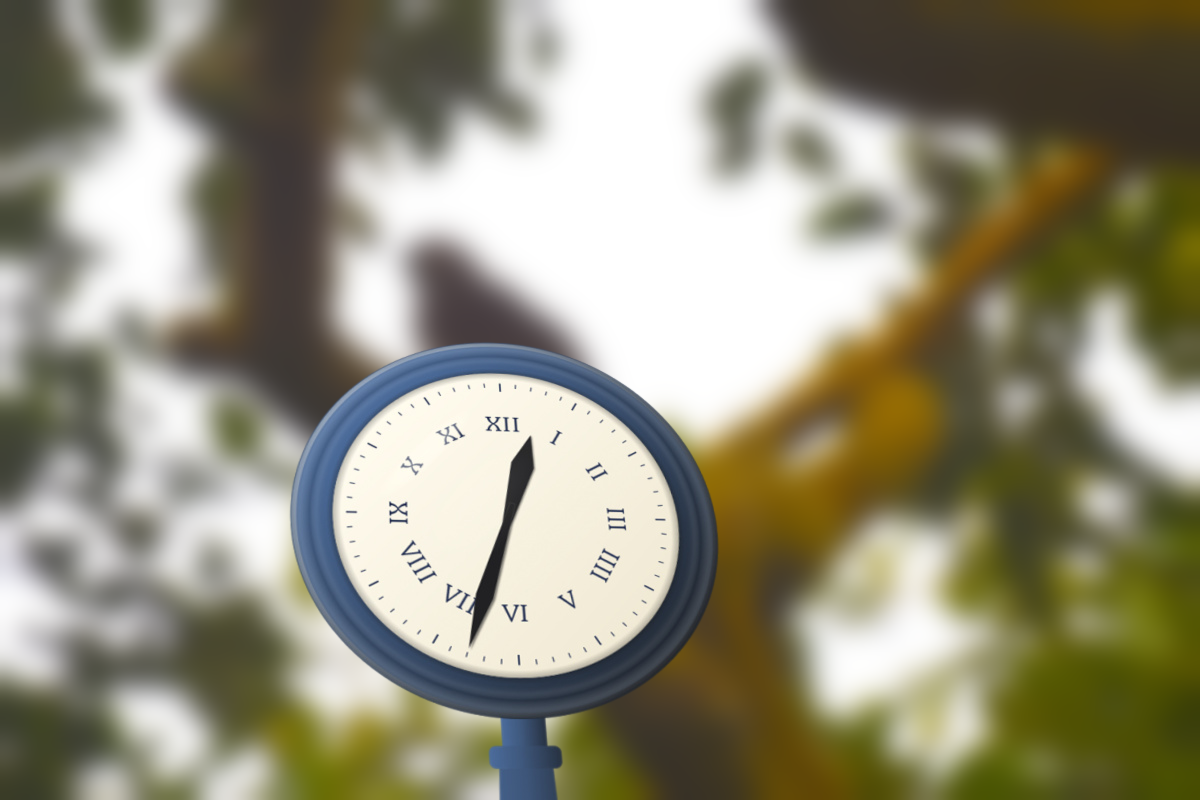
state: 12:33
